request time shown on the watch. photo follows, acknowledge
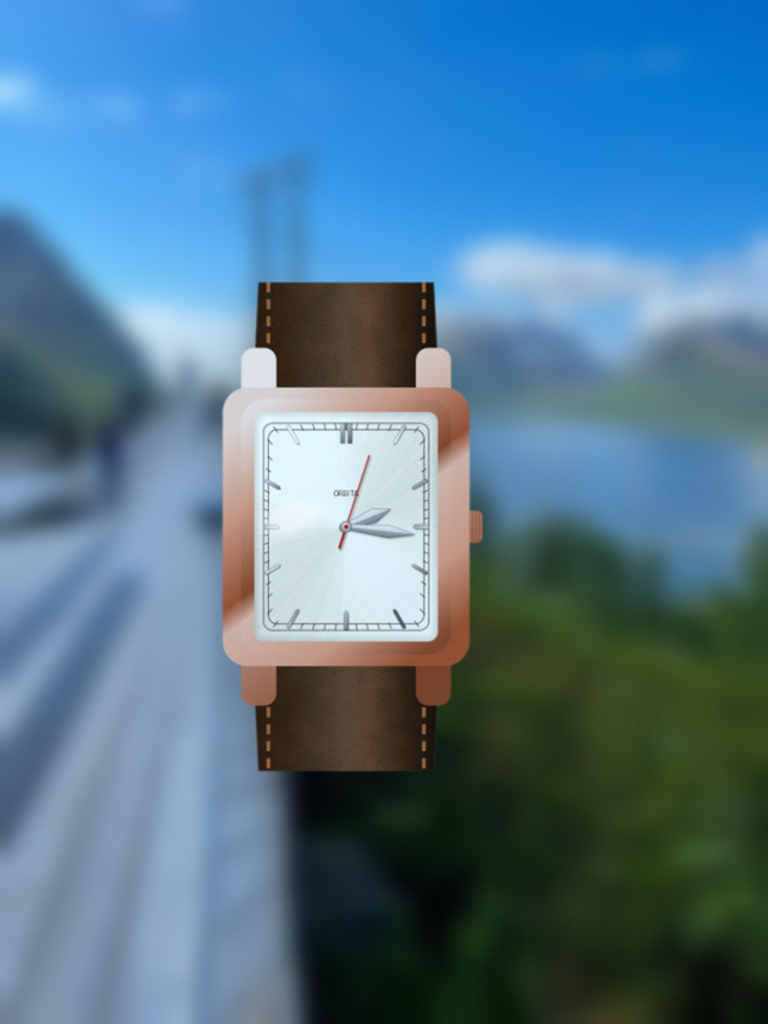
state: 2:16:03
